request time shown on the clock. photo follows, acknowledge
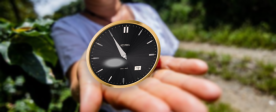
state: 10:55
